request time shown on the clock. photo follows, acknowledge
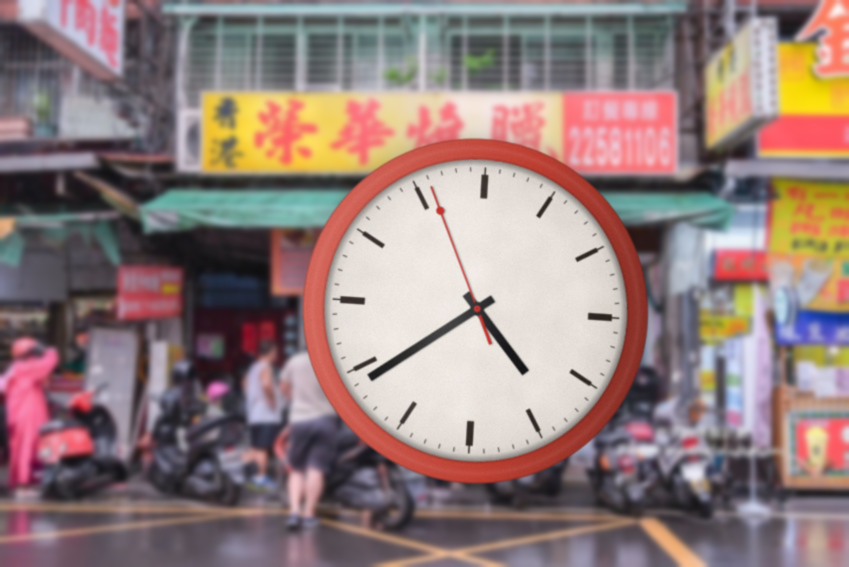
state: 4:38:56
